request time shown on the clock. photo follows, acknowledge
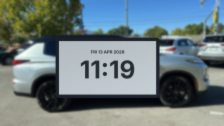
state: 11:19
